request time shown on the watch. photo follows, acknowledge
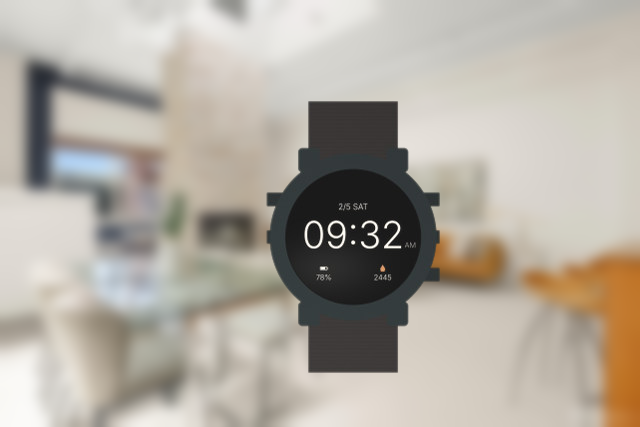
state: 9:32
